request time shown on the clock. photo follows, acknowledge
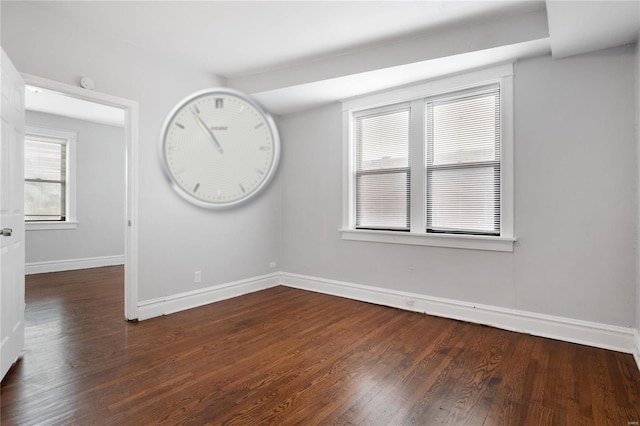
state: 10:54
